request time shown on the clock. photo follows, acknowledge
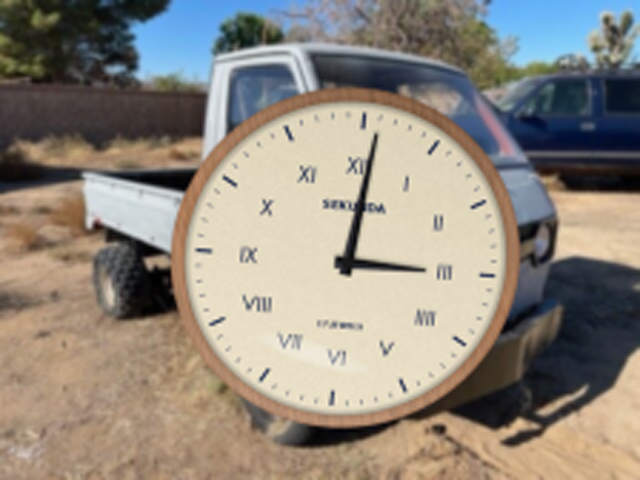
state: 3:01
